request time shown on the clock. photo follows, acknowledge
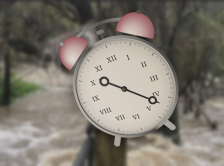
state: 10:22
